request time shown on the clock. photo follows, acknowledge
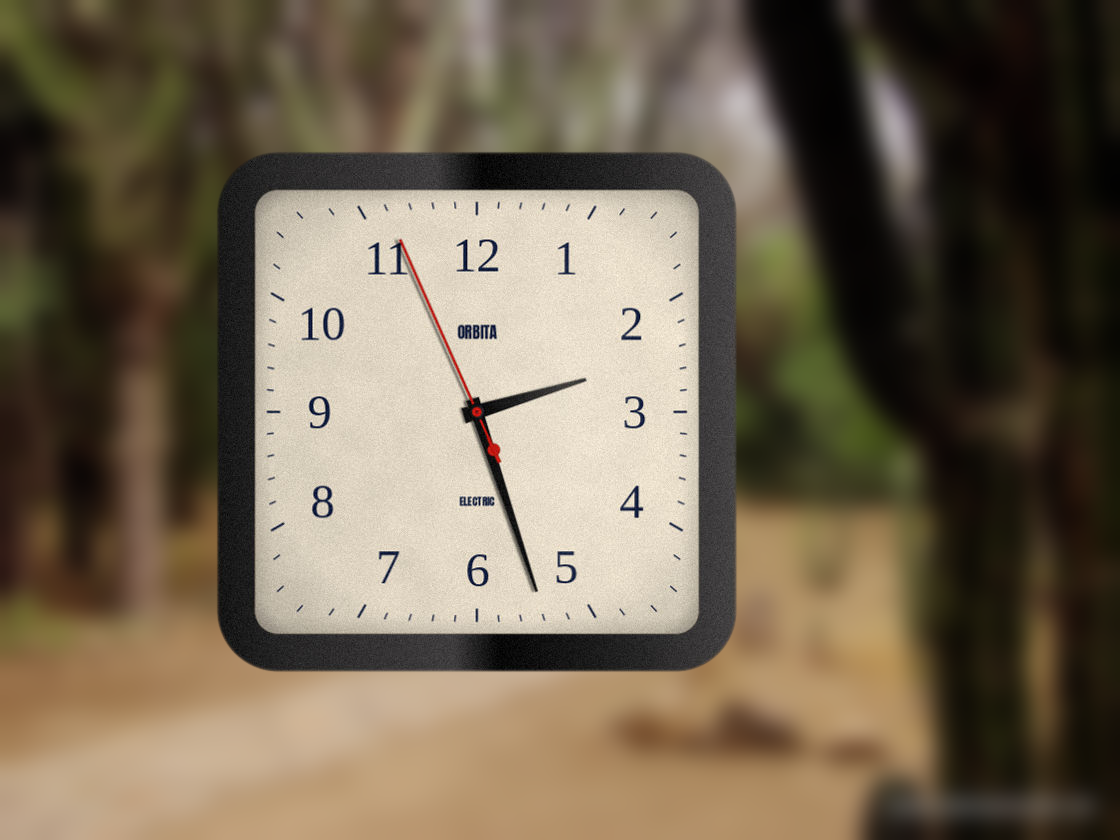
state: 2:26:56
